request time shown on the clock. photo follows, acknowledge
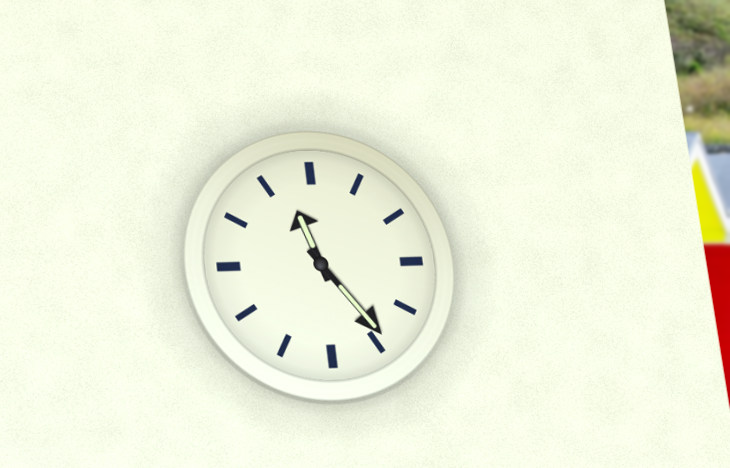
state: 11:24
